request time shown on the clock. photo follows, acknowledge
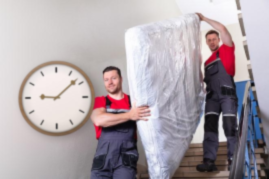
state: 9:08
